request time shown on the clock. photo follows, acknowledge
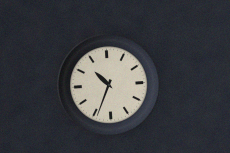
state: 10:34
